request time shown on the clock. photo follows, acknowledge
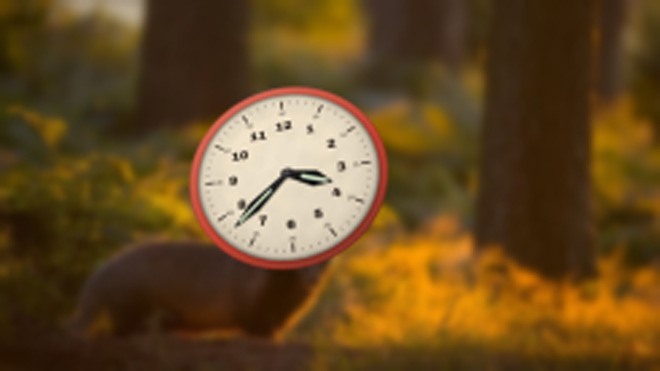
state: 3:38
